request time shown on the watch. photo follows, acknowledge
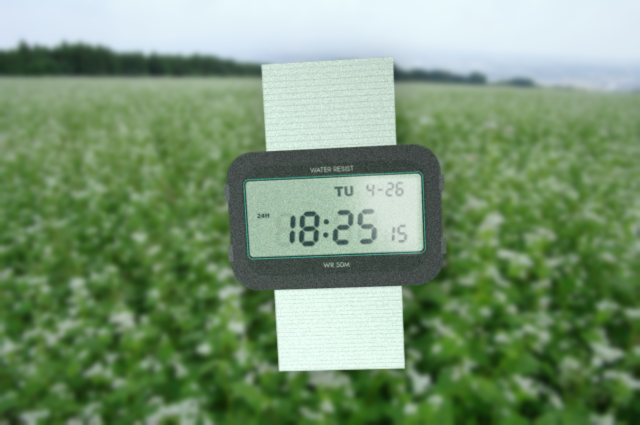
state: 18:25:15
